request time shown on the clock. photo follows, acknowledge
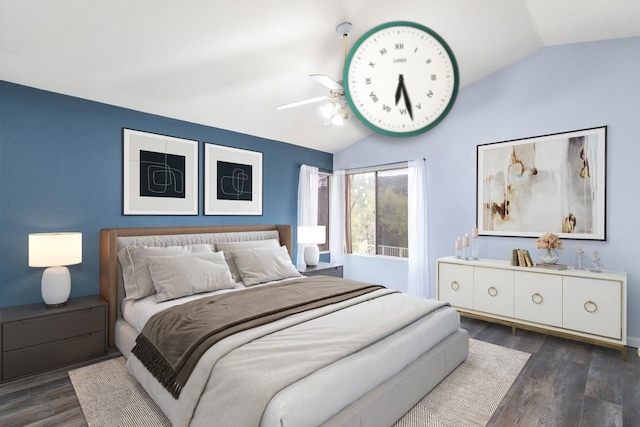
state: 6:28
